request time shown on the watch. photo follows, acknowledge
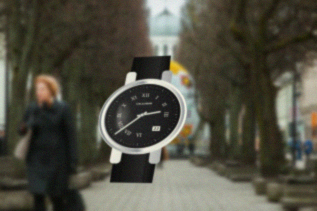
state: 2:38
